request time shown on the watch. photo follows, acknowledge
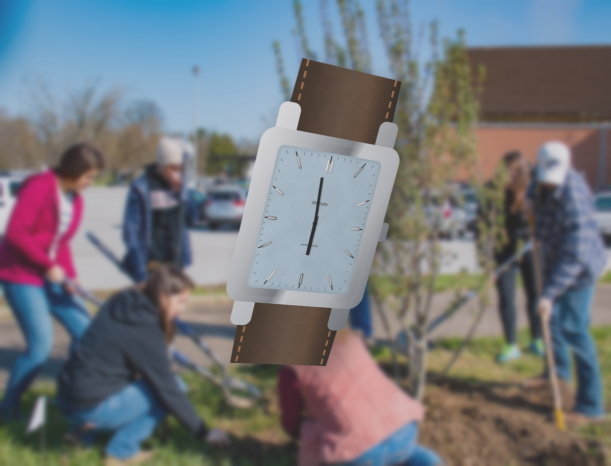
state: 5:59
